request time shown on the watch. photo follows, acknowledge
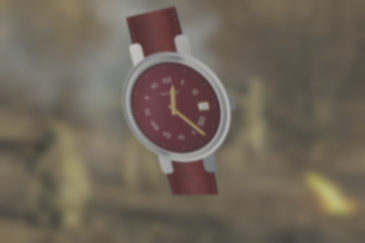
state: 12:23
